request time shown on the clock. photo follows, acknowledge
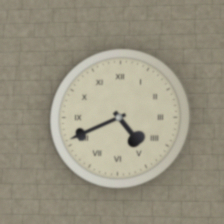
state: 4:41
